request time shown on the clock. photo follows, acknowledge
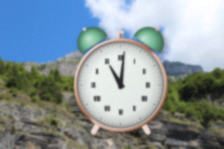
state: 11:01
